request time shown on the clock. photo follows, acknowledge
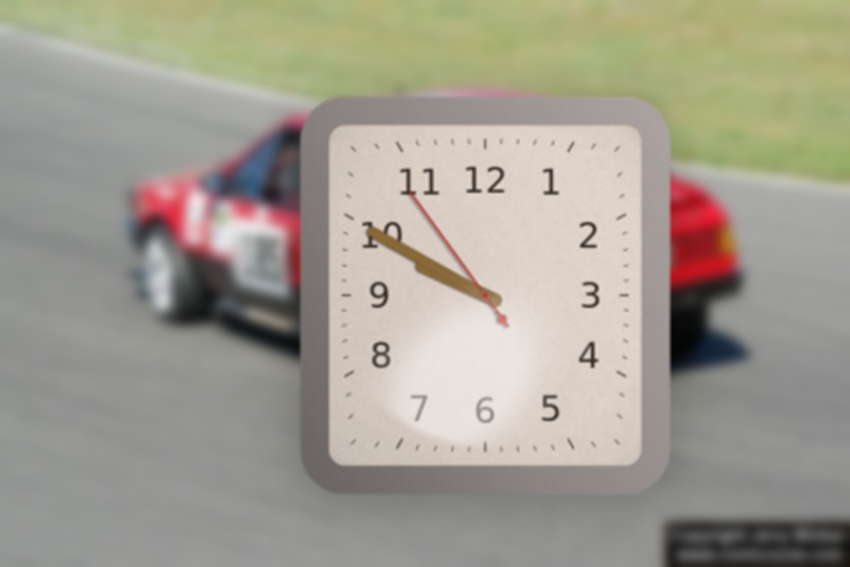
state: 9:49:54
